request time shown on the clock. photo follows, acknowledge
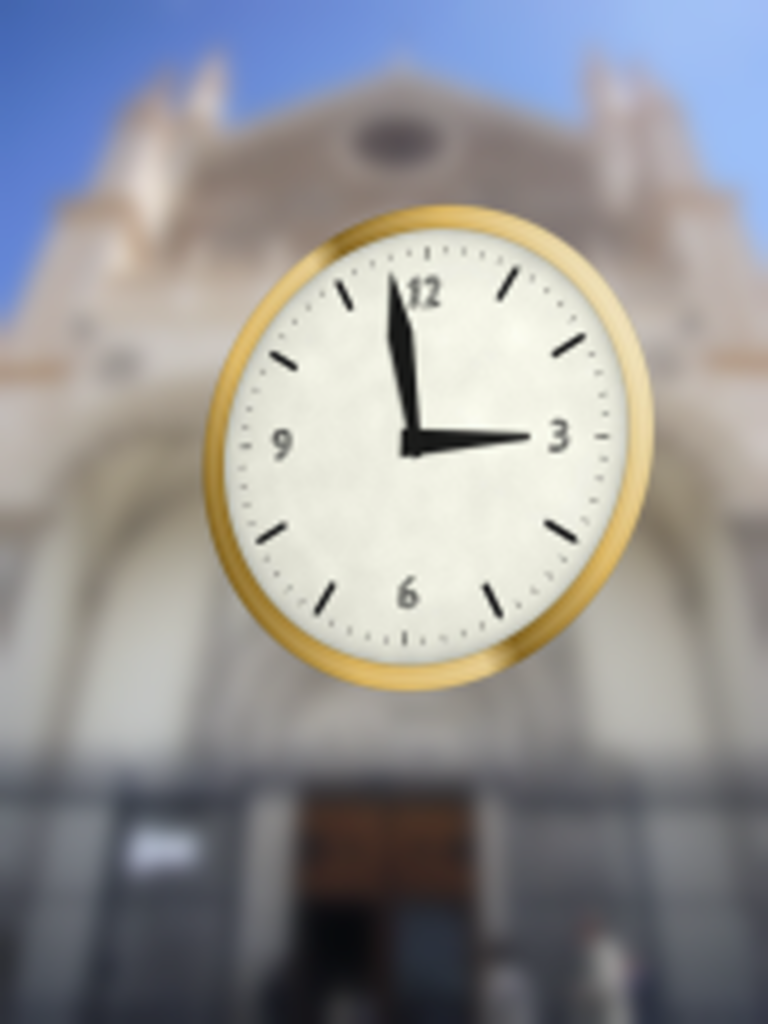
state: 2:58
